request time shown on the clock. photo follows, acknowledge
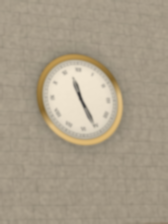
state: 11:26
